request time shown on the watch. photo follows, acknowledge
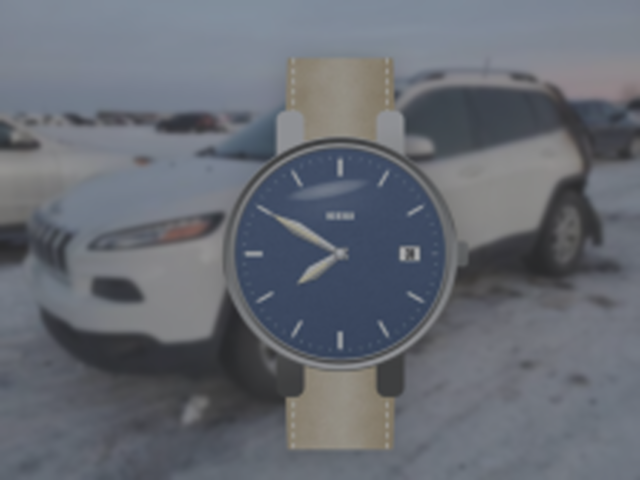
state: 7:50
